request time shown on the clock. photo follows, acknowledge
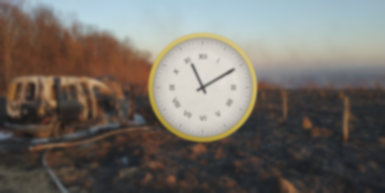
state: 11:10
